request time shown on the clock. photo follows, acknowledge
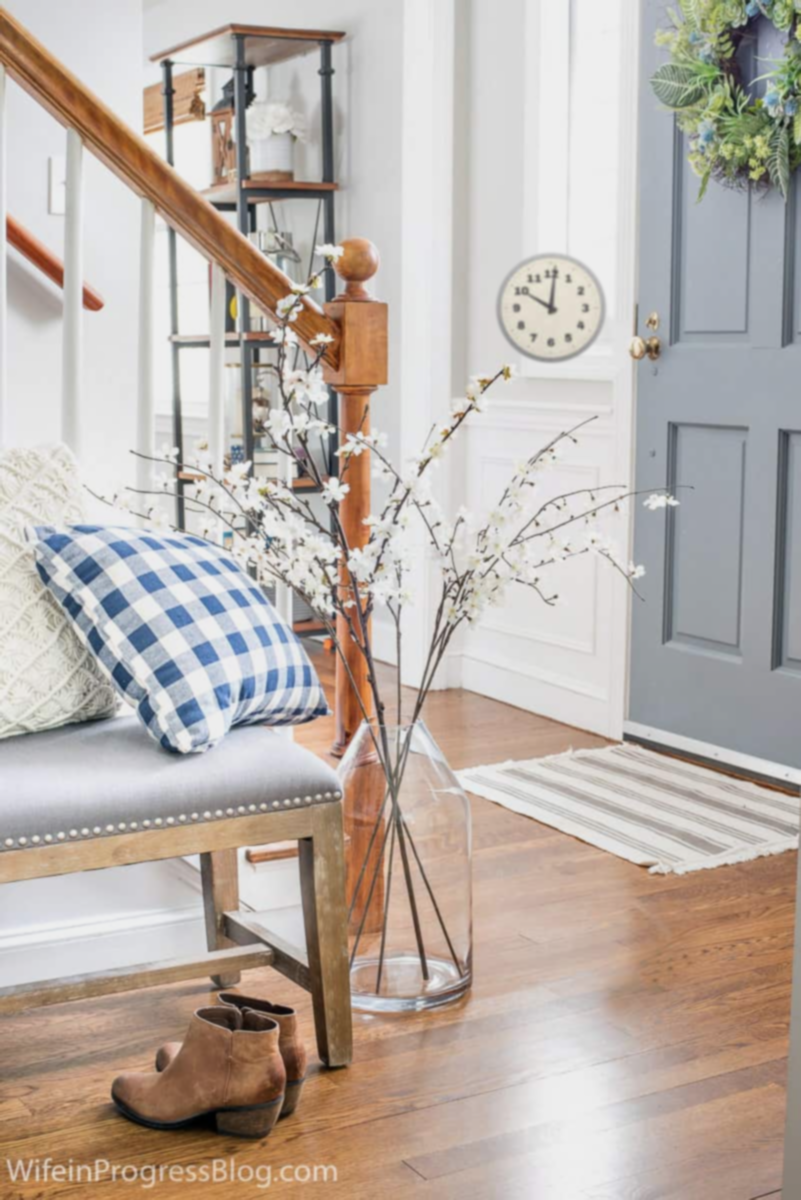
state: 10:01
